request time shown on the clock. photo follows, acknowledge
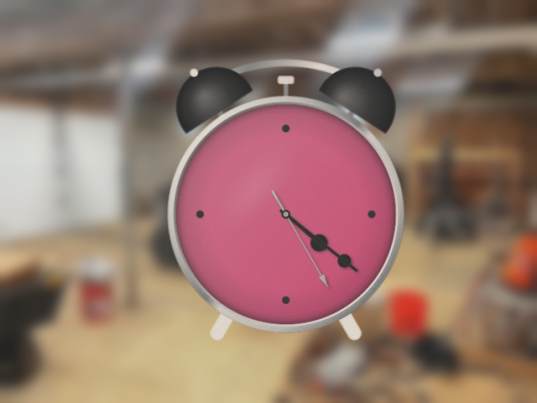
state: 4:21:25
